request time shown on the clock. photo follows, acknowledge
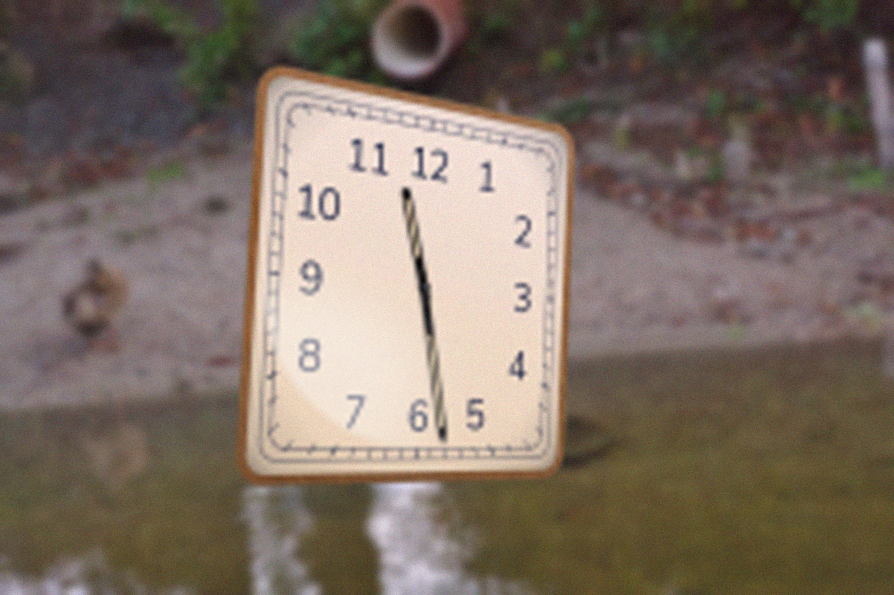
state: 11:28
